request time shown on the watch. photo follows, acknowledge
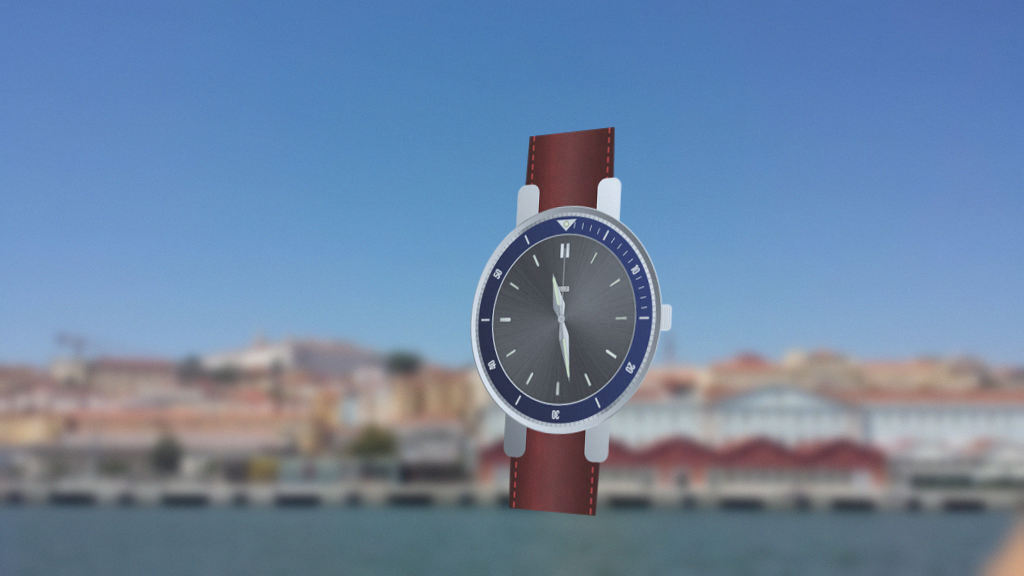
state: 11:28:00
